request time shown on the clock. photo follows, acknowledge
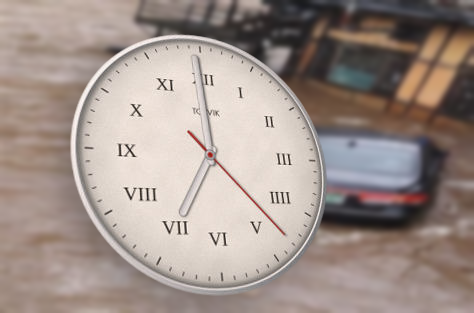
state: 6:59:23
